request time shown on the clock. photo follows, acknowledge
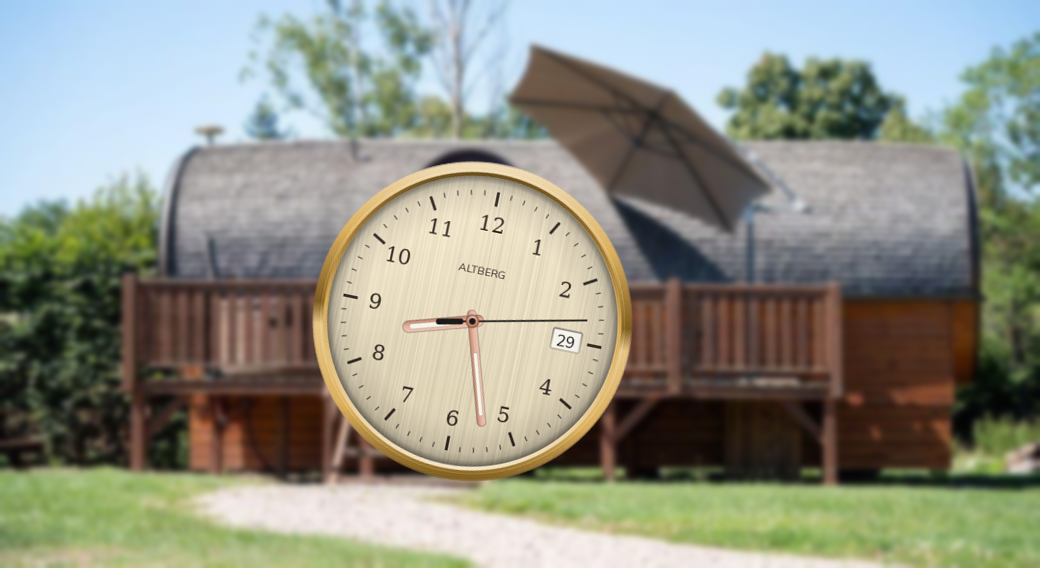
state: 8:27:13
